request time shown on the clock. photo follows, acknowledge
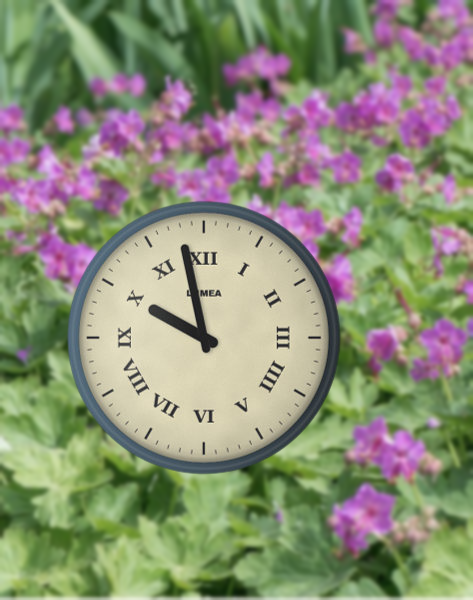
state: 9:58
